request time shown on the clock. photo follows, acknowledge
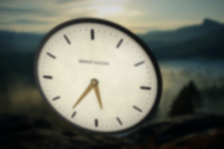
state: 5:36
